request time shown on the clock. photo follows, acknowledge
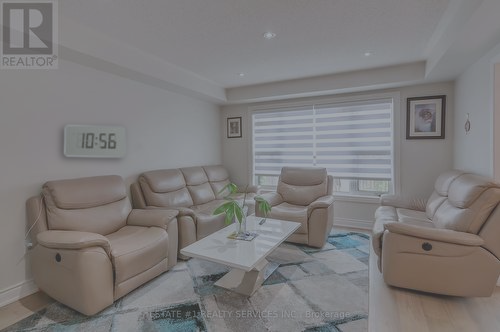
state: 10:56
